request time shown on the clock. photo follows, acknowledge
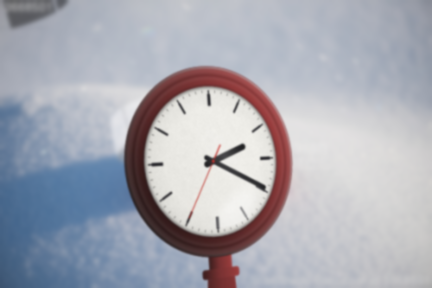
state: 2:19:35
